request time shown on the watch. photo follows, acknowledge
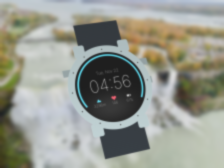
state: 4:56
